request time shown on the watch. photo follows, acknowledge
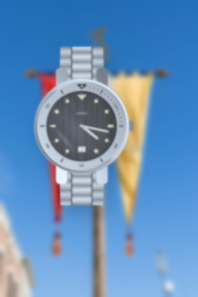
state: 4:17
